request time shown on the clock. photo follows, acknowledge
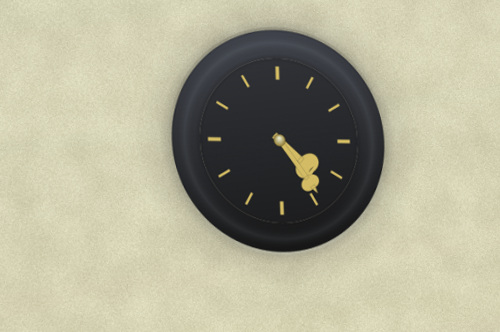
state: 4:24
